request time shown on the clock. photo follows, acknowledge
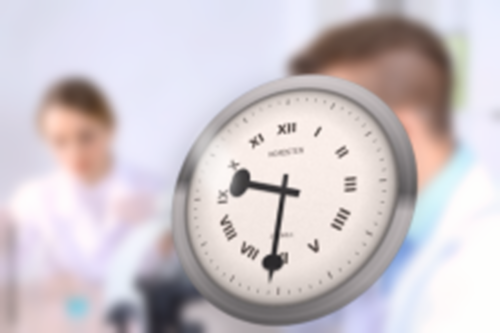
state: 9:31
